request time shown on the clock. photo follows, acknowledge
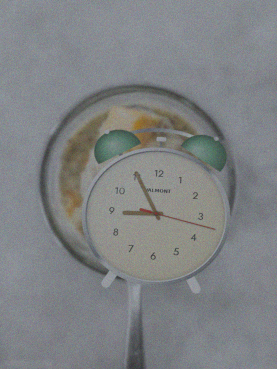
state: 8:55:17
